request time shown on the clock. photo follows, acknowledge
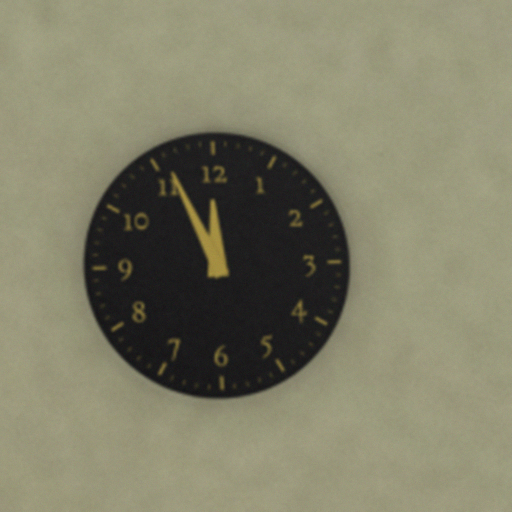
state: 11:56
